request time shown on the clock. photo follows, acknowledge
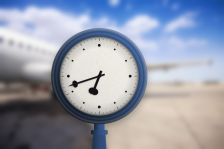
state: 6:42
